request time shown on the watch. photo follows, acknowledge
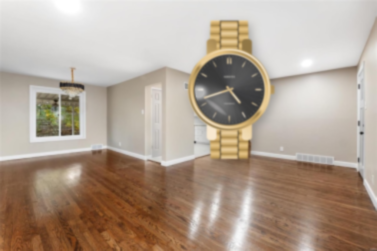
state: 4:42
